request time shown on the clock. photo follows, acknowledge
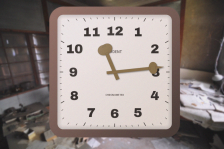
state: 11:14
